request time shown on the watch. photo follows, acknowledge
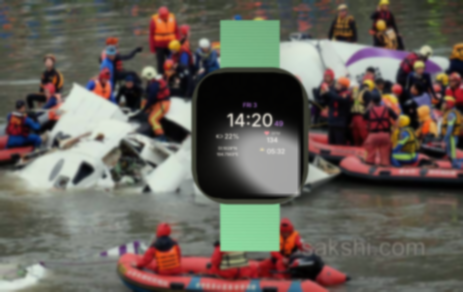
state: 14:20
